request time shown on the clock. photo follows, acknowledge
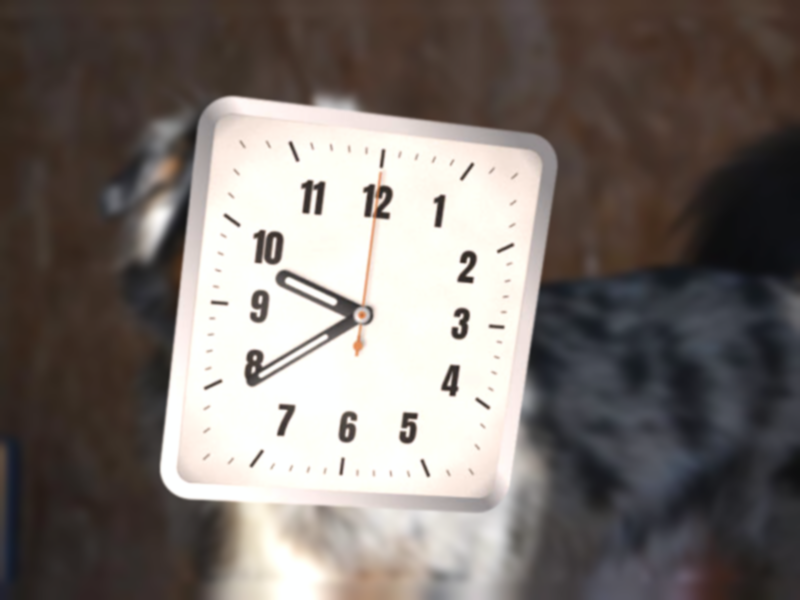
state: 9:39:00
